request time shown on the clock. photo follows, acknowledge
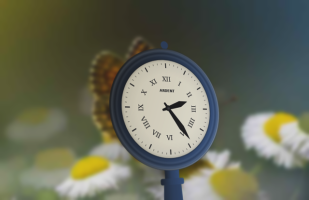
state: 2:24
